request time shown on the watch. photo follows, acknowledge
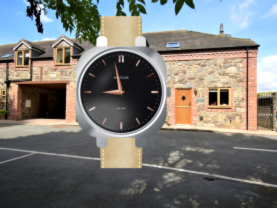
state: 8:58
